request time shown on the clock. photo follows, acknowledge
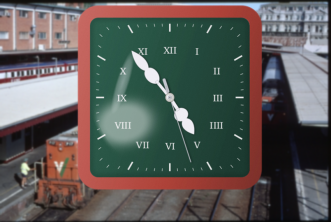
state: 4:53:27
